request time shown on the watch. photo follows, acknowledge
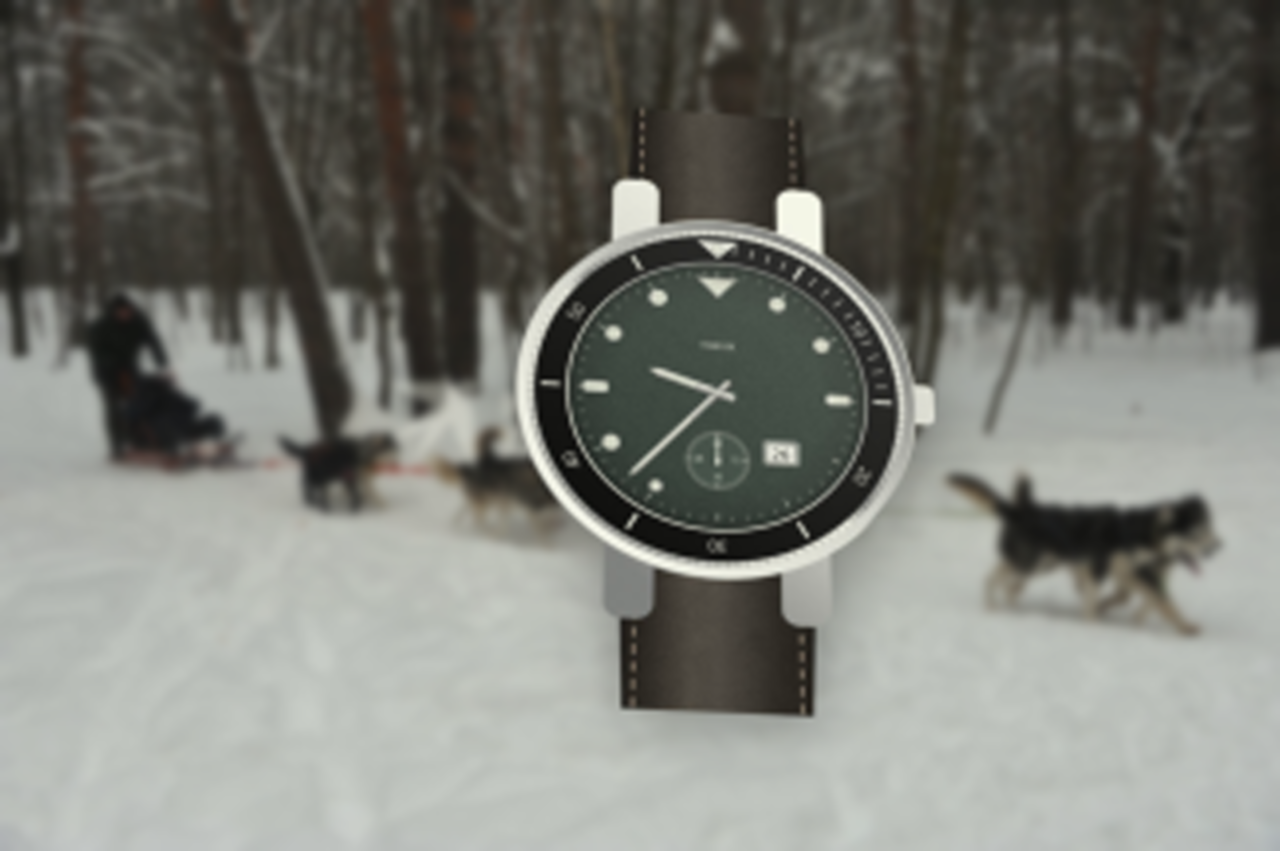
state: 9:37
